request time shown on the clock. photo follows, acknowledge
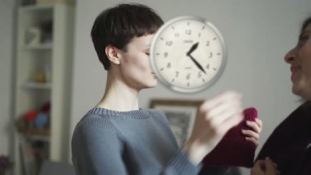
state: 1:23
